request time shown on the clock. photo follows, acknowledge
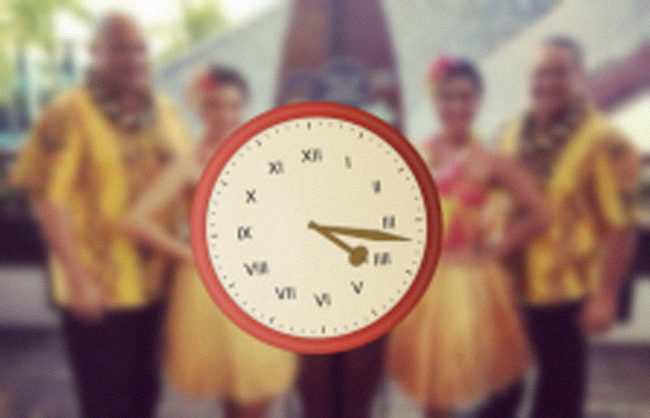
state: 4:17
